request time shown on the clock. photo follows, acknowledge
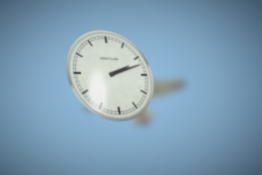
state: 2:12
